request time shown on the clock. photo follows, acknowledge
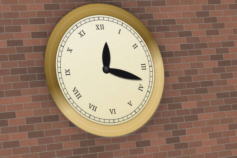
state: 12:18
